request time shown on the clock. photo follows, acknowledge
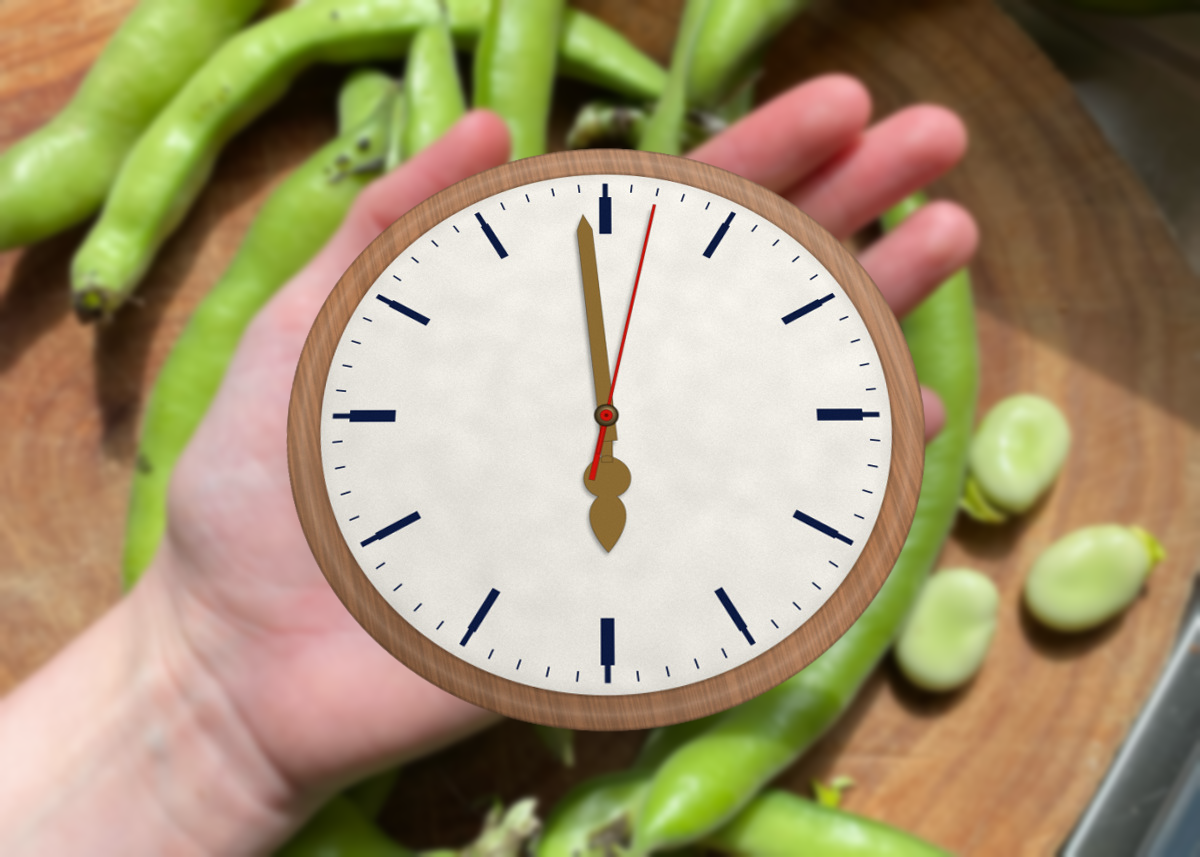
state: 5:59:02
